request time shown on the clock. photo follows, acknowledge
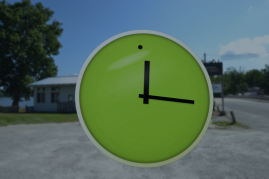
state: 12:17
